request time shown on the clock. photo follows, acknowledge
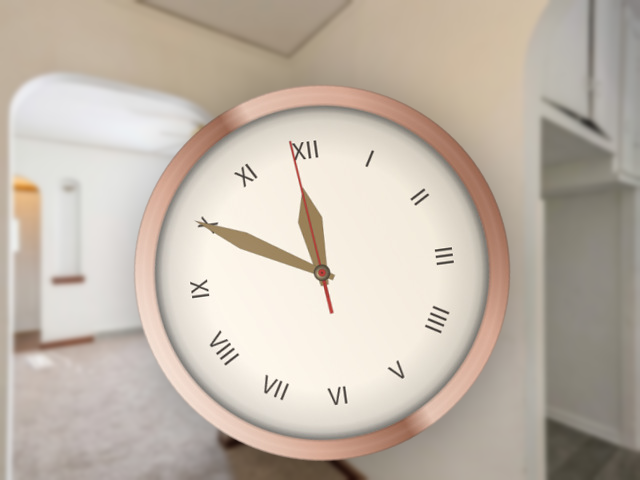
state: 11:49:59
